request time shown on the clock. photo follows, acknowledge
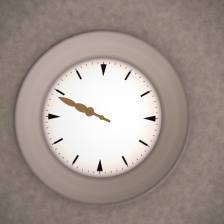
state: 9:49
